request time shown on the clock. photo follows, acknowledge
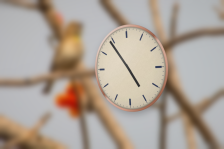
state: 4:54
